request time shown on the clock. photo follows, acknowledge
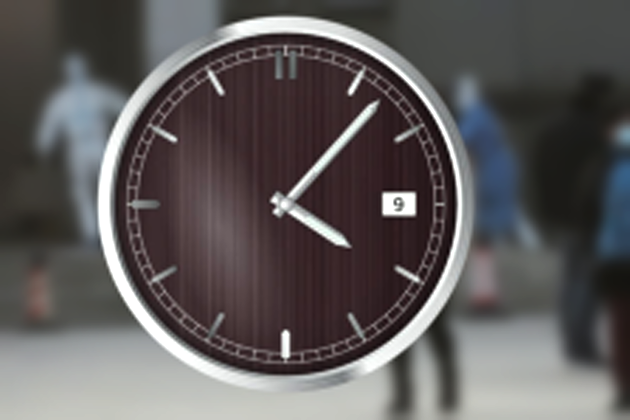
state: 4:07
